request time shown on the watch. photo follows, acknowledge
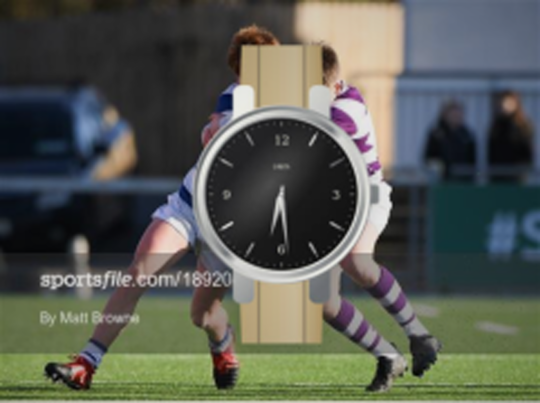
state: 6:29
